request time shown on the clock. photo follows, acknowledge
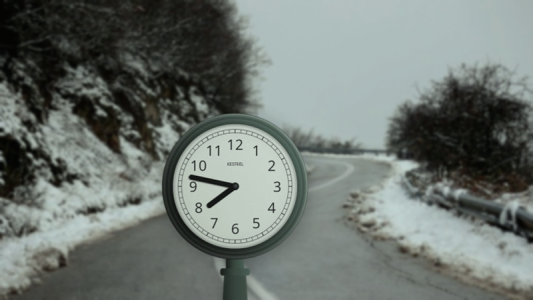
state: 7:47
